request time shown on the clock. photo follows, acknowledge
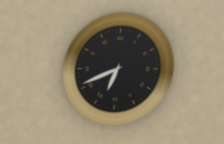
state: 6:41
